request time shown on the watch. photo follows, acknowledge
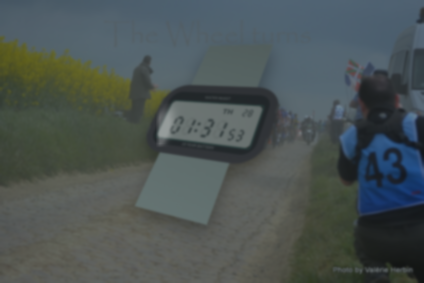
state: 1:31
